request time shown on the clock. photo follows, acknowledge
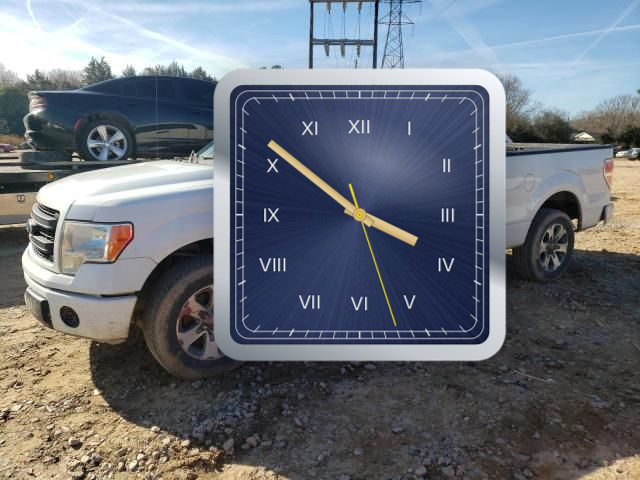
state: 3:51:27
